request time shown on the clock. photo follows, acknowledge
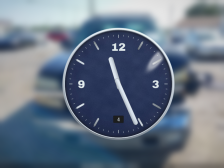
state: 11:26
